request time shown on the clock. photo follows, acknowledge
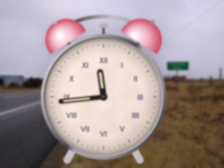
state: 11:44
